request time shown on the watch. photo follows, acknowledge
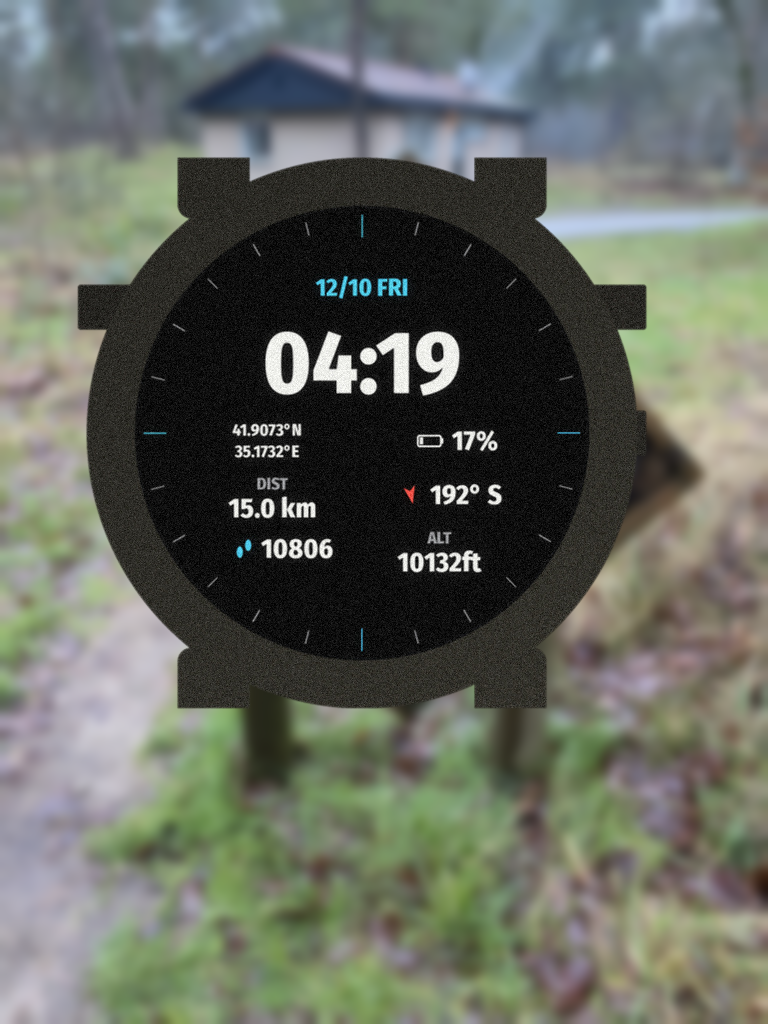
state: 4:19
